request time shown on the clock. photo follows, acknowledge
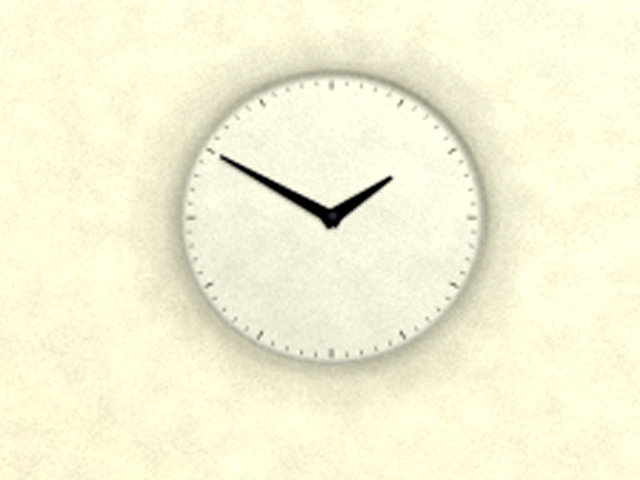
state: 1:50
